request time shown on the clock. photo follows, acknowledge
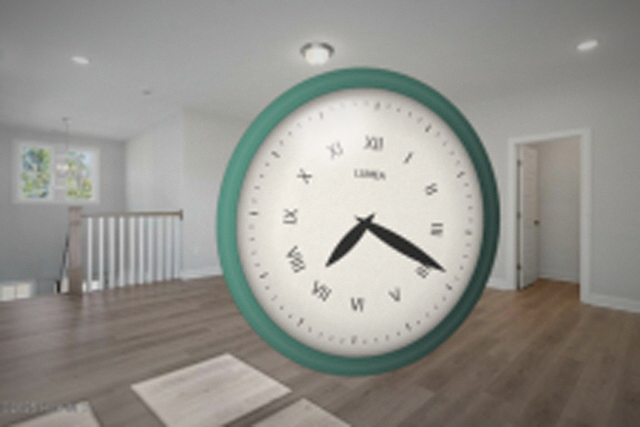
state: 7:19
